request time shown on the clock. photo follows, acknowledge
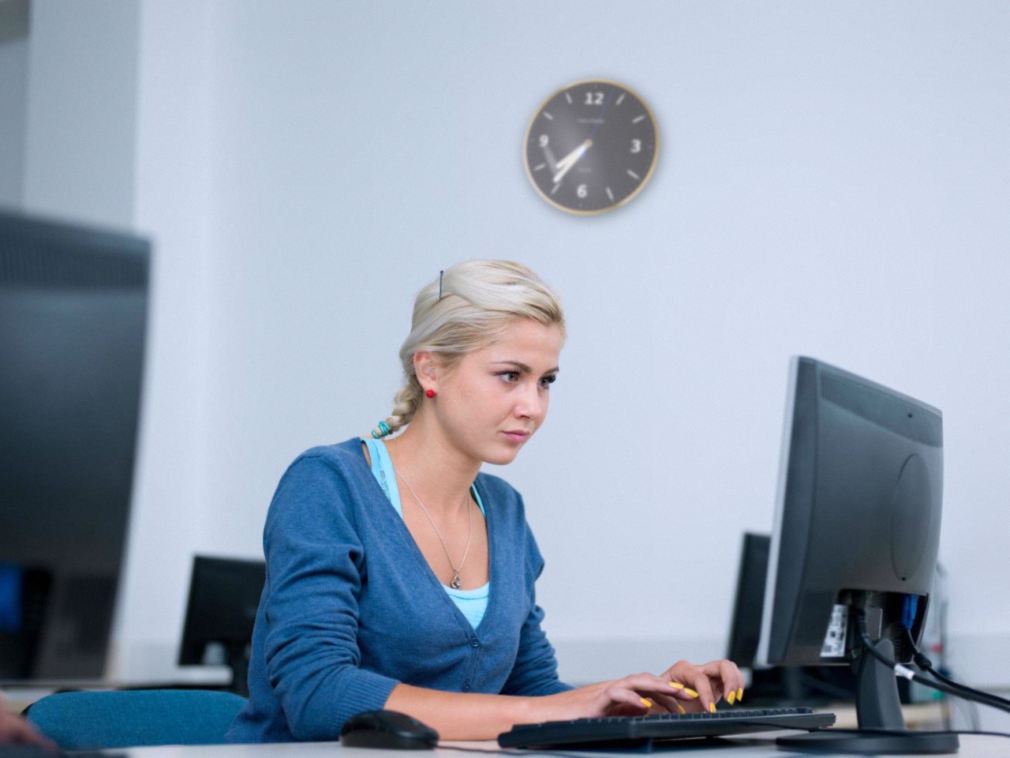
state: 7:36:03
